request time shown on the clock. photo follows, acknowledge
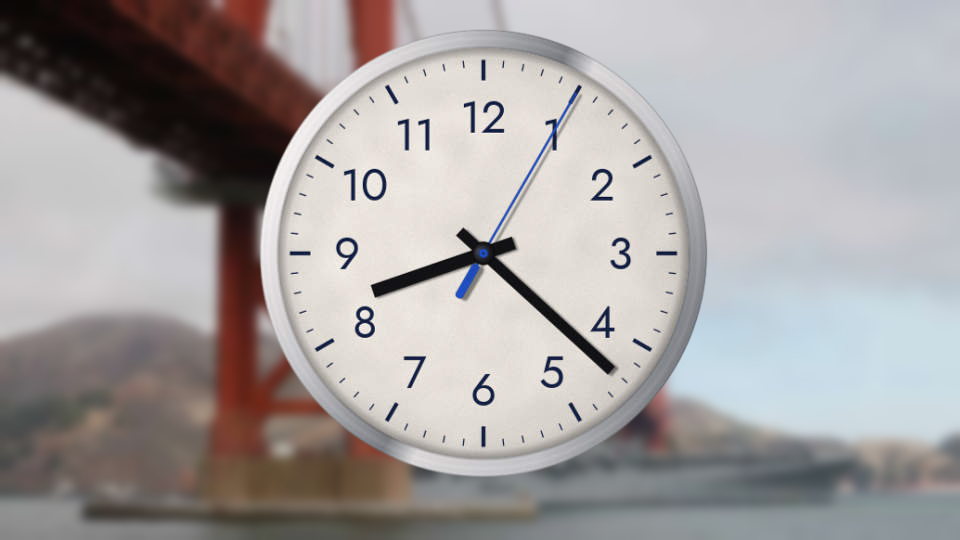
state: 8:22:05
